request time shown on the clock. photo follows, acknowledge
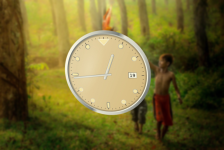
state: 12:44
